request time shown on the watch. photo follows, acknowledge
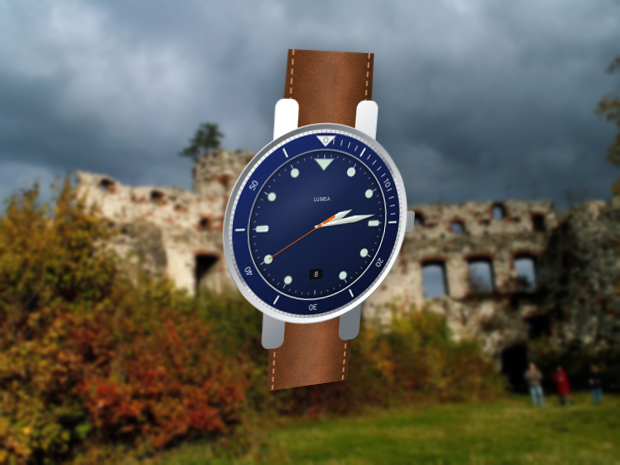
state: 2:13:40
